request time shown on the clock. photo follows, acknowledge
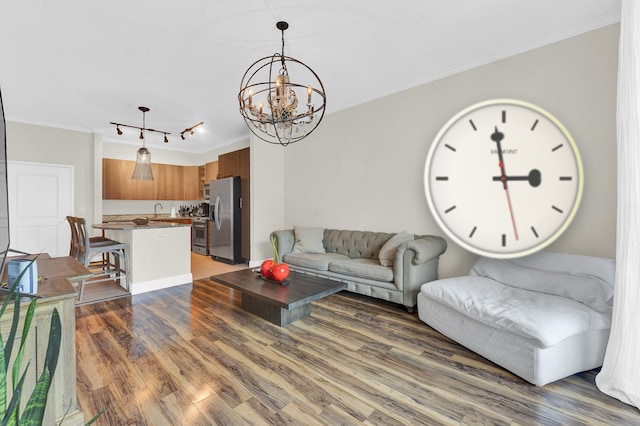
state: 2:58:28
